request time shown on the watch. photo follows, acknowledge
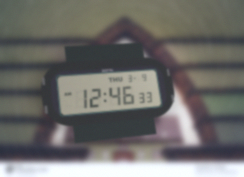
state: 12:46
